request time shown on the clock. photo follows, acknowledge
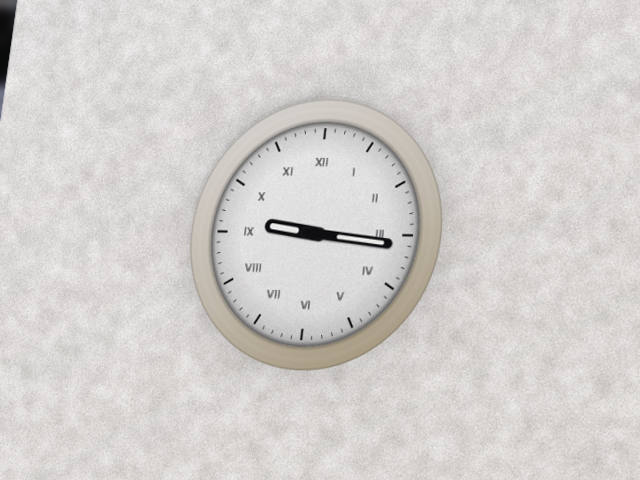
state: 9:16
